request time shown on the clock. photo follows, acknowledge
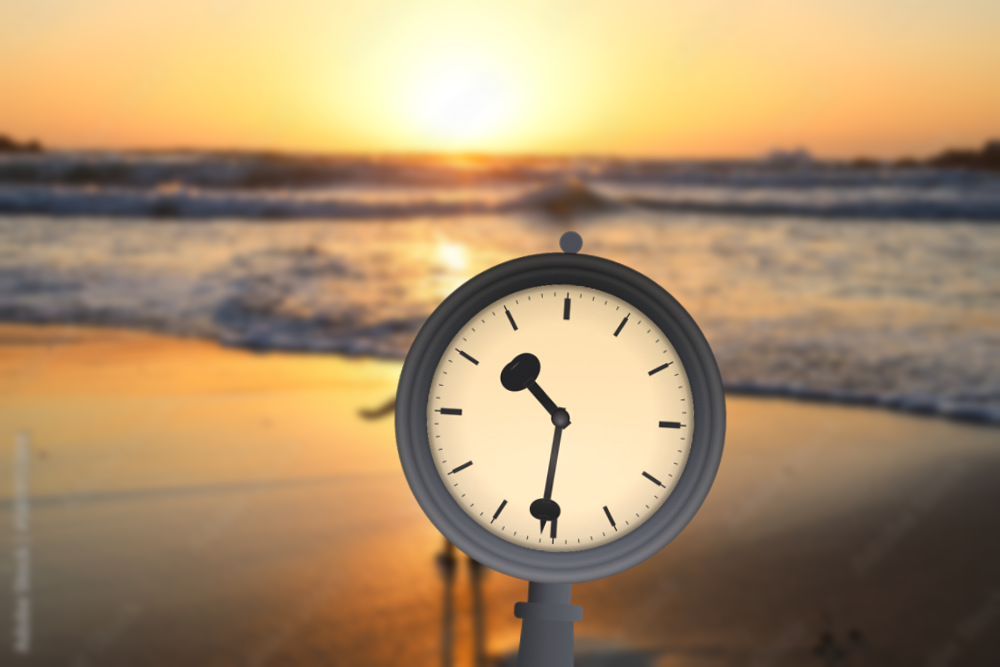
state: 10:31
